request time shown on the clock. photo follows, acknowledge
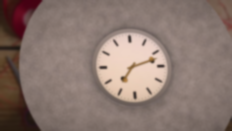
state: 7:12
